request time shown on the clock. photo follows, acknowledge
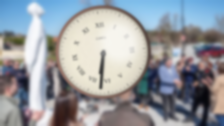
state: 6:32
